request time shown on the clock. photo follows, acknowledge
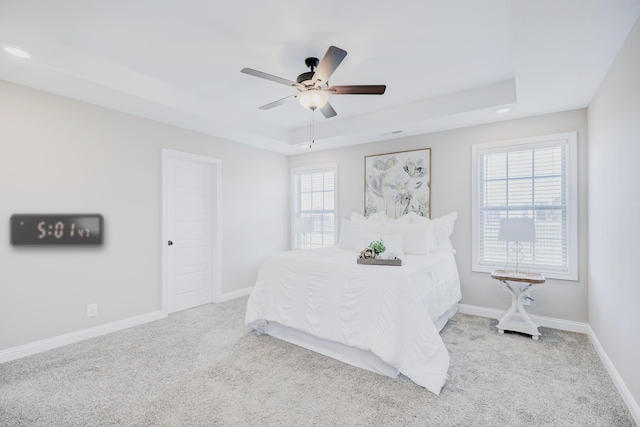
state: 5:01
